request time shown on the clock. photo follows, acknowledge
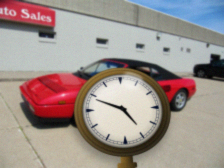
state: 4:49
